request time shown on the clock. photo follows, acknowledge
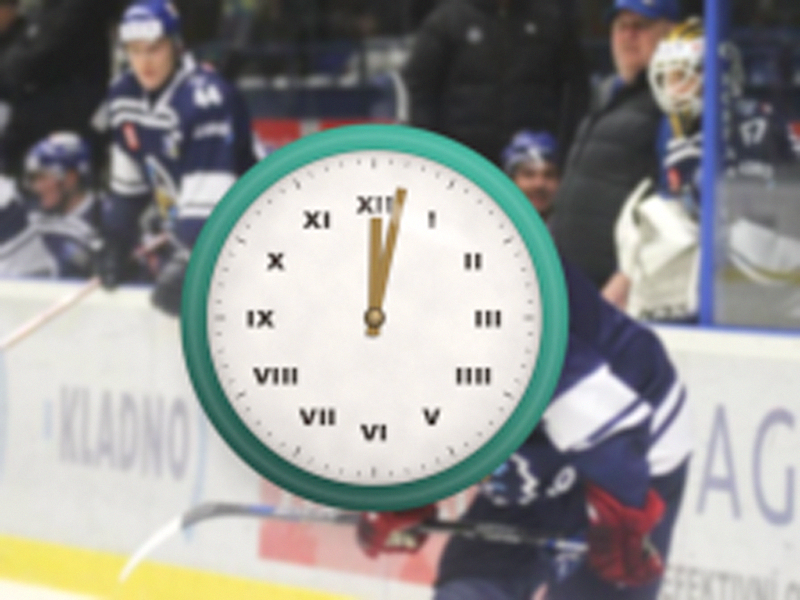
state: 12:02
